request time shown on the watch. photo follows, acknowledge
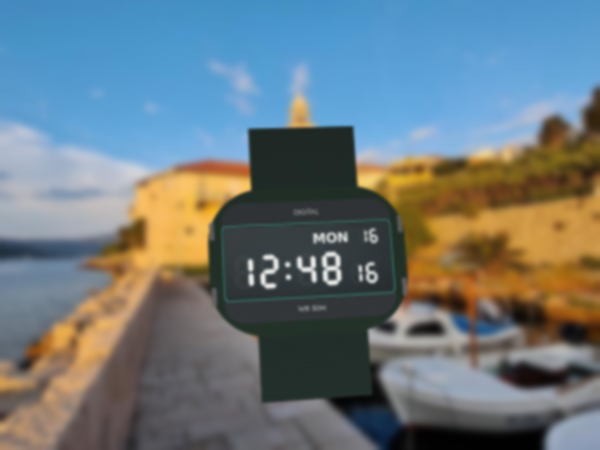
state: 12:48:16
